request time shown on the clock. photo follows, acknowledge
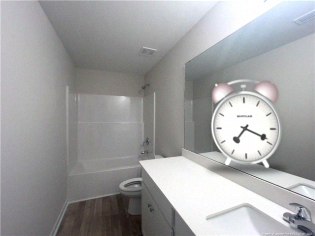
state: 7:19
